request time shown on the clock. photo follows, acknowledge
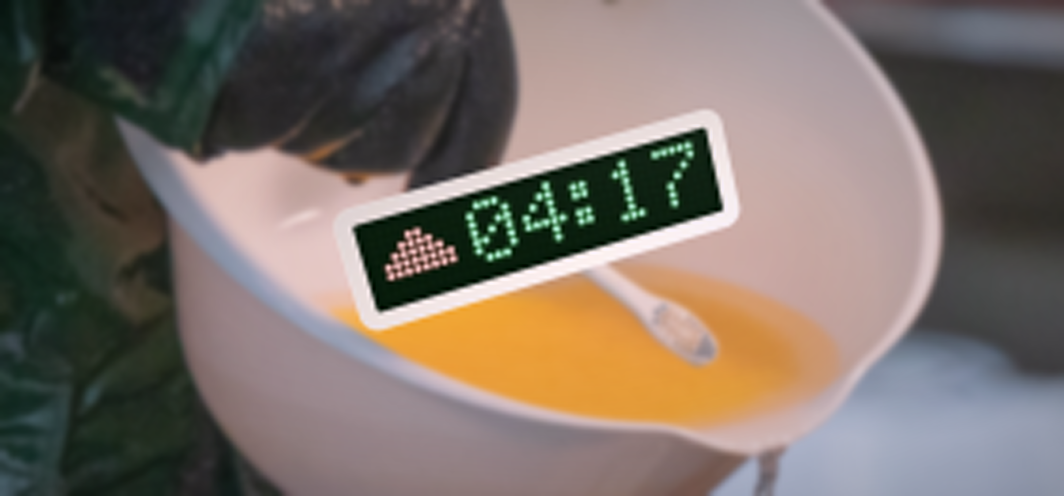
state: 4:17
